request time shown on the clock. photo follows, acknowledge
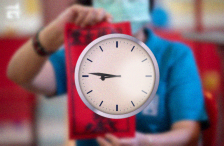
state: 8:46
